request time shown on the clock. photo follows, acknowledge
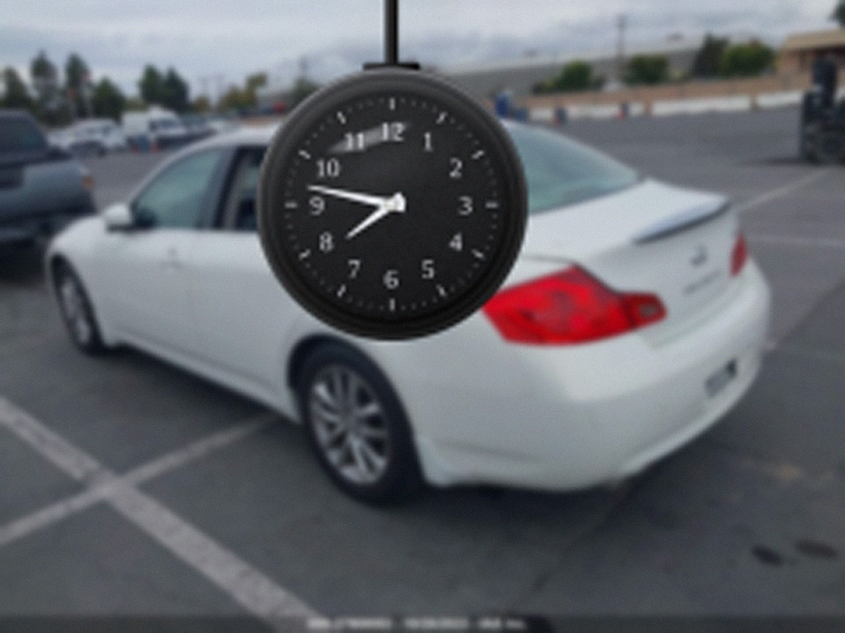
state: 7:47
